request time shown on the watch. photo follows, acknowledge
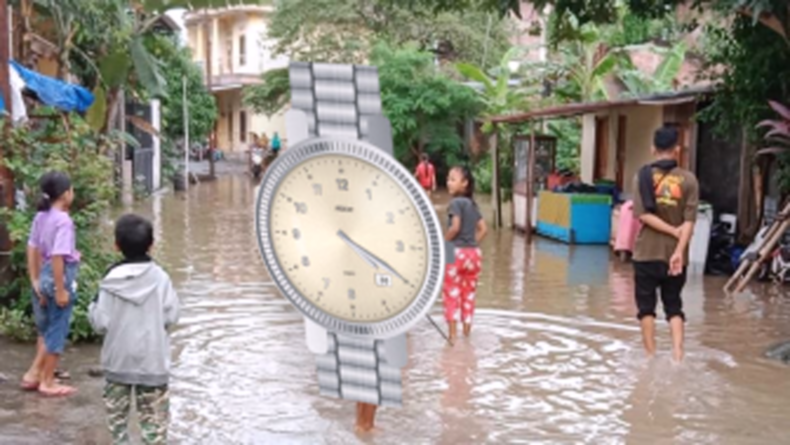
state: 4:20
